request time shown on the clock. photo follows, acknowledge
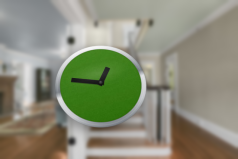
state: 12:46
